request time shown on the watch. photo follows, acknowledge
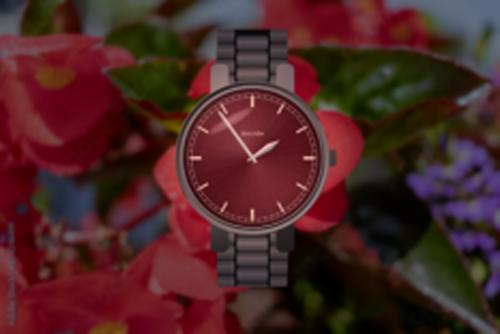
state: 1:54
